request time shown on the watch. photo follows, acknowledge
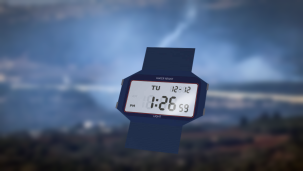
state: 1:26:59
